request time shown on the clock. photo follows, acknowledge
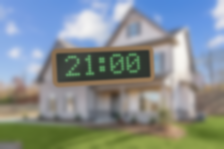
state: 21:00
